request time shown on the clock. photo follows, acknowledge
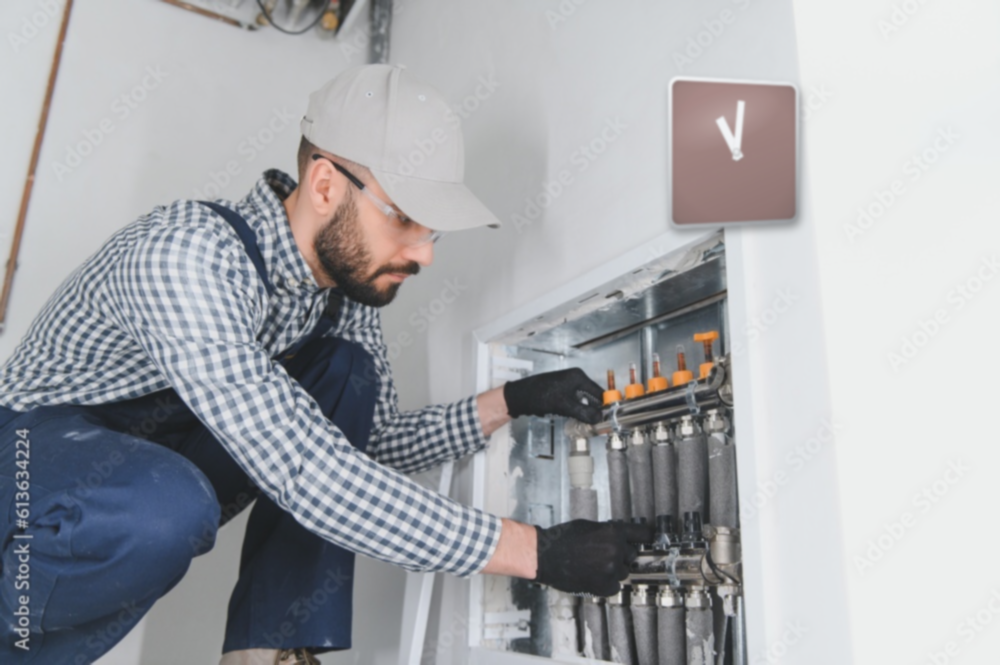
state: 11:01
